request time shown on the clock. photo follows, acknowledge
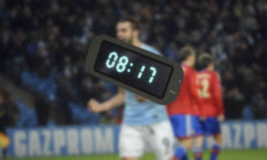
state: 8:17
